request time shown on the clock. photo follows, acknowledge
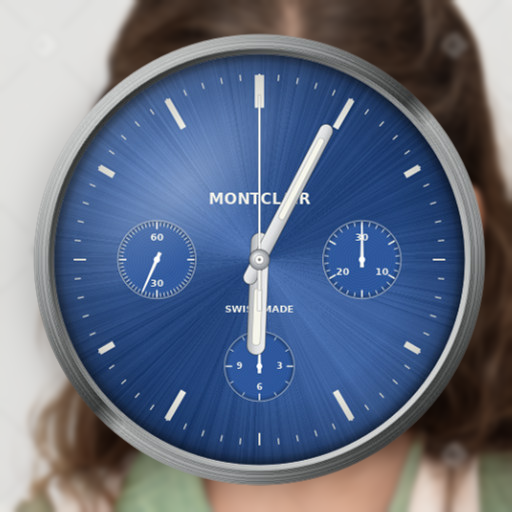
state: 6:04:34
